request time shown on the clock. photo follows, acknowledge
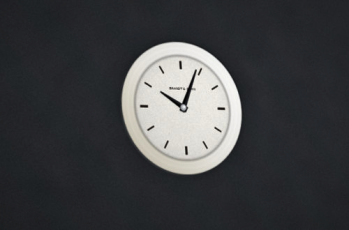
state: 10:04
